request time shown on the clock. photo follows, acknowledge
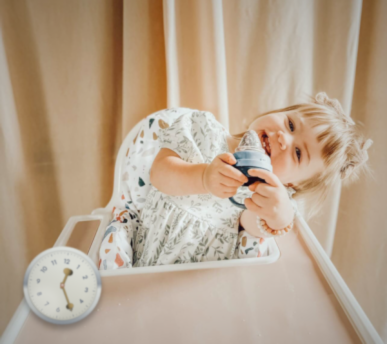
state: 12:25
